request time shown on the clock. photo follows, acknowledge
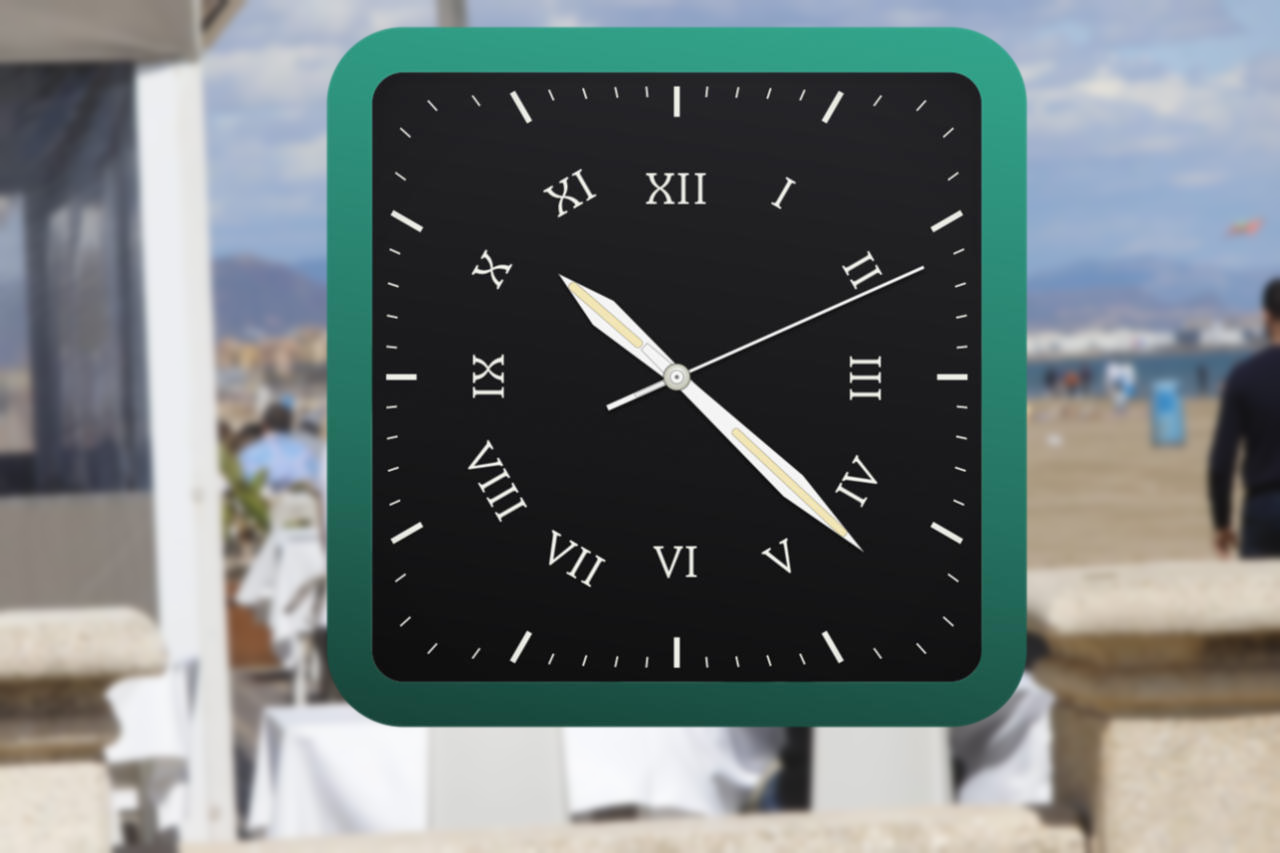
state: 10:22:11
